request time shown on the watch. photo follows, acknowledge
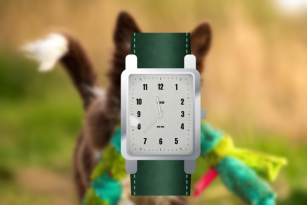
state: 11:37
